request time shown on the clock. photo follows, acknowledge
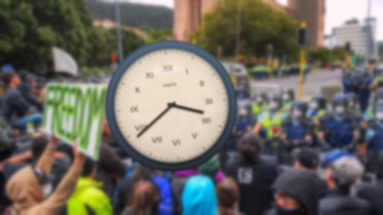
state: 3:39
